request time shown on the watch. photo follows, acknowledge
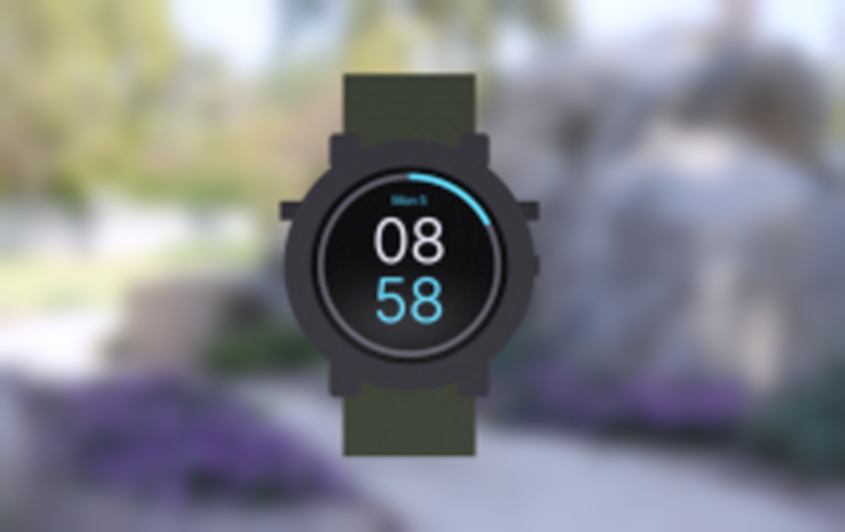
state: 8:58
